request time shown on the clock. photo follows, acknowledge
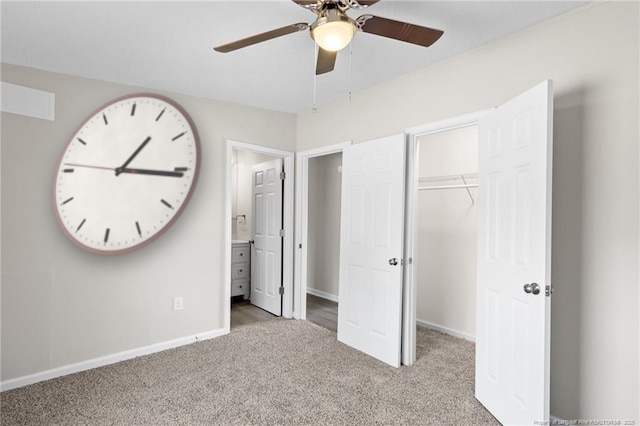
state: 1:15:46
